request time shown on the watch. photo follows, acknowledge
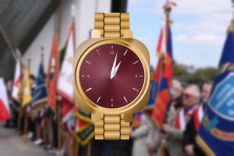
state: 1:02
